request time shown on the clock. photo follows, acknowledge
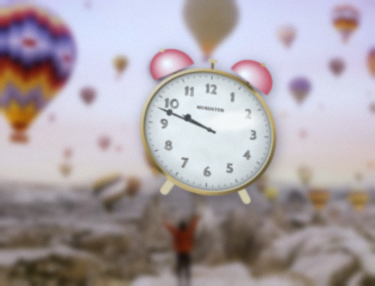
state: 9:48
